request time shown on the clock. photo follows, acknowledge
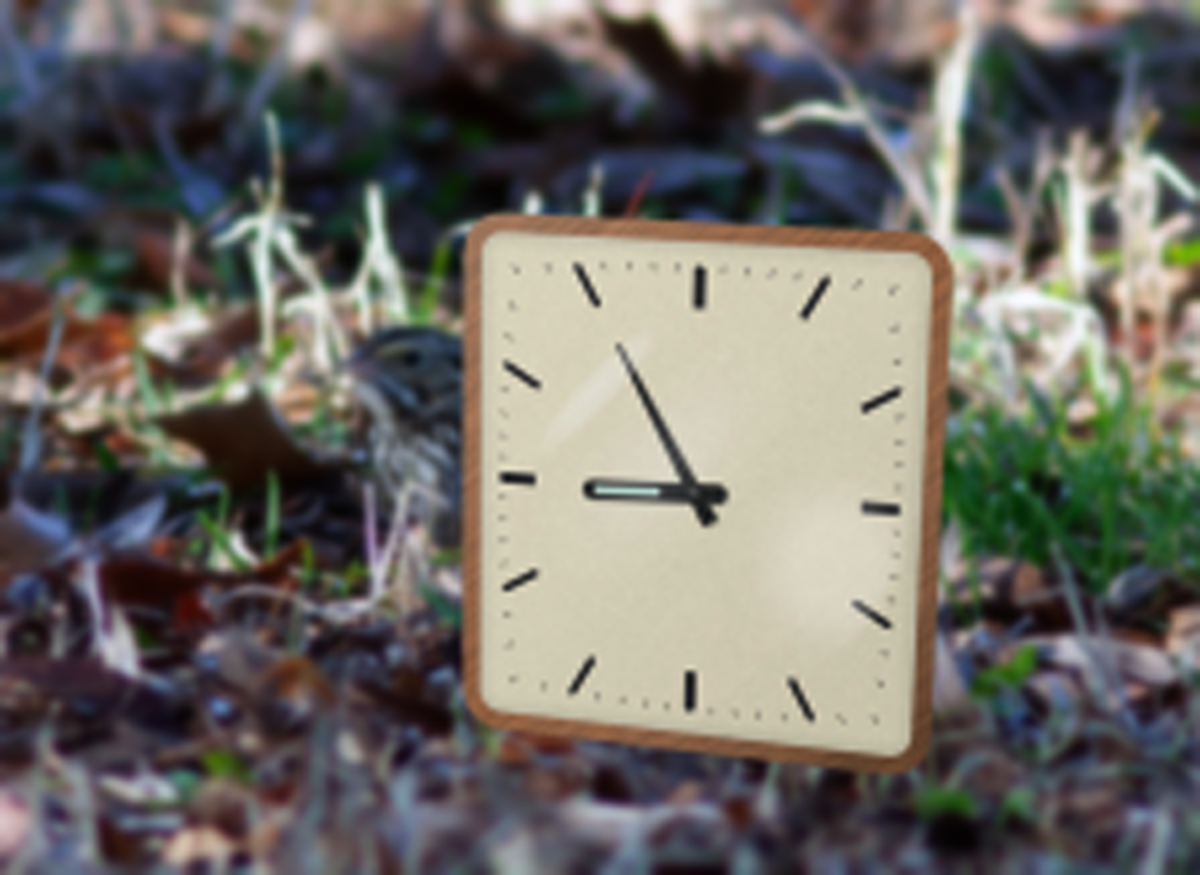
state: 8:55
